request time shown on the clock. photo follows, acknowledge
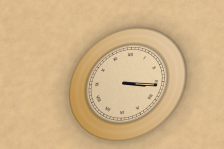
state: 3:16
